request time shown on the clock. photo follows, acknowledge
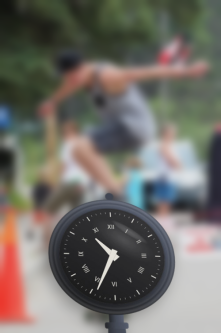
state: 10:34
